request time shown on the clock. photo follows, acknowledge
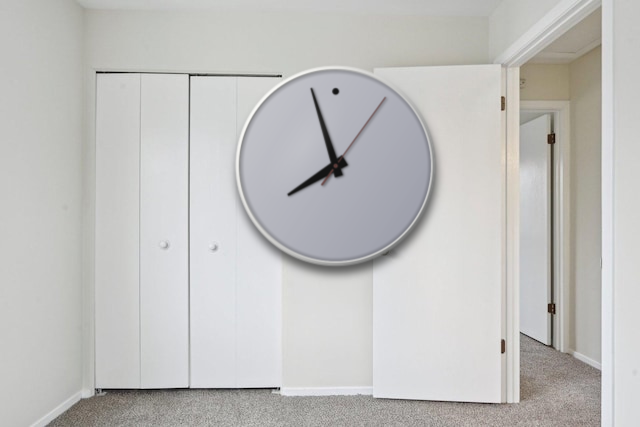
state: 7:57:06
